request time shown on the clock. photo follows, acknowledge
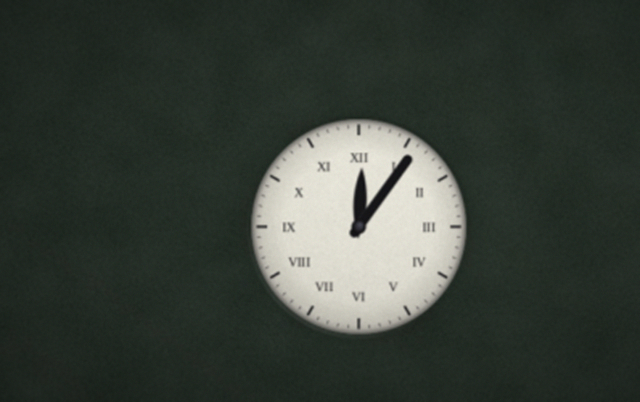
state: 12:06
